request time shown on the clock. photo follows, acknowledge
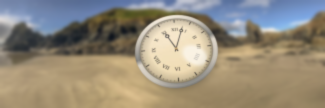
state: 11:03
